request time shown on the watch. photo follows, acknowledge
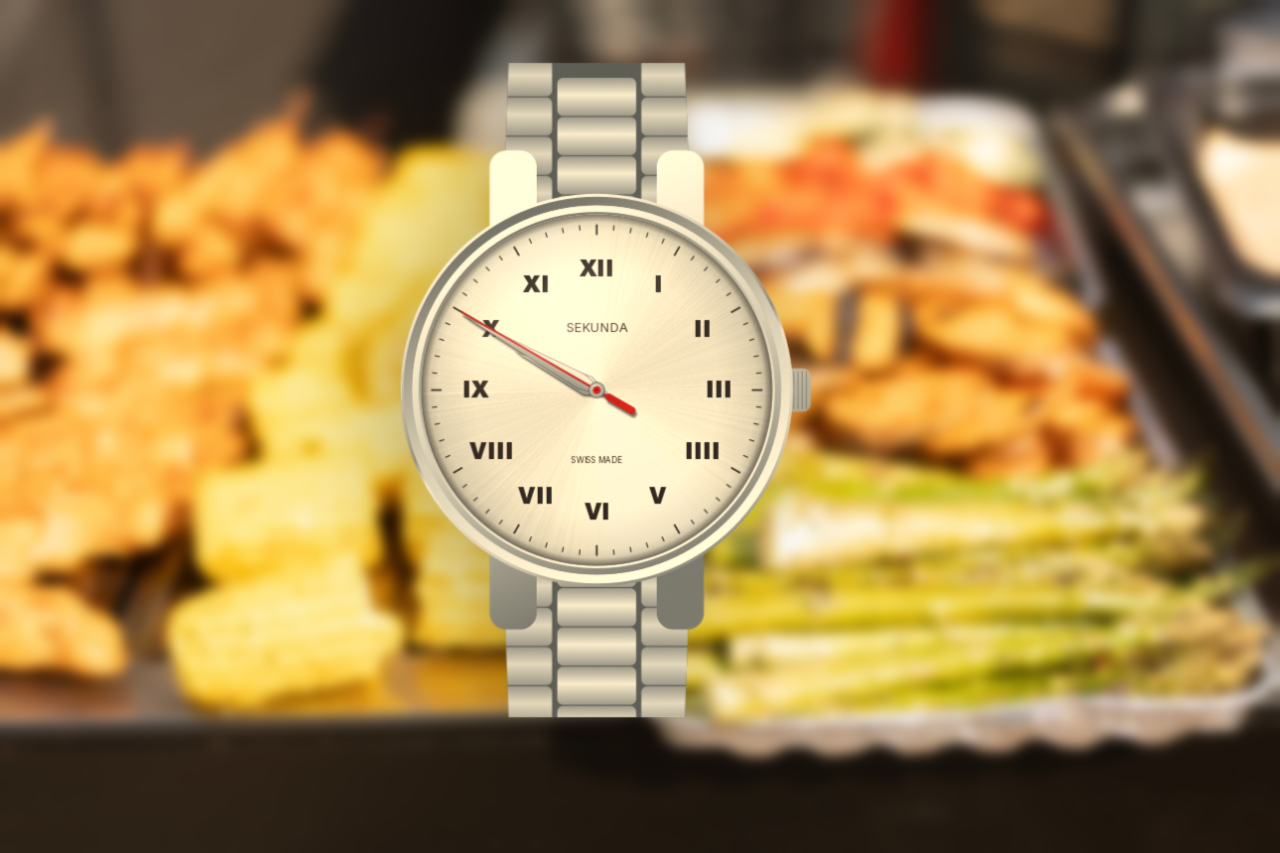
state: 9:49:50
